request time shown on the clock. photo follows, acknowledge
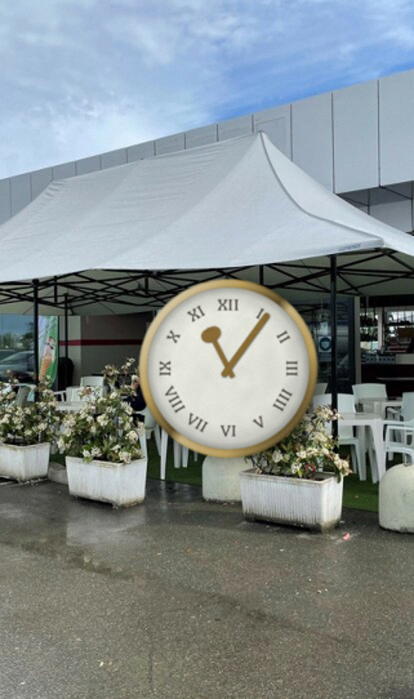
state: 11:06
